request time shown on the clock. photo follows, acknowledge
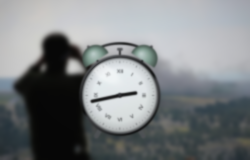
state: 2:43
